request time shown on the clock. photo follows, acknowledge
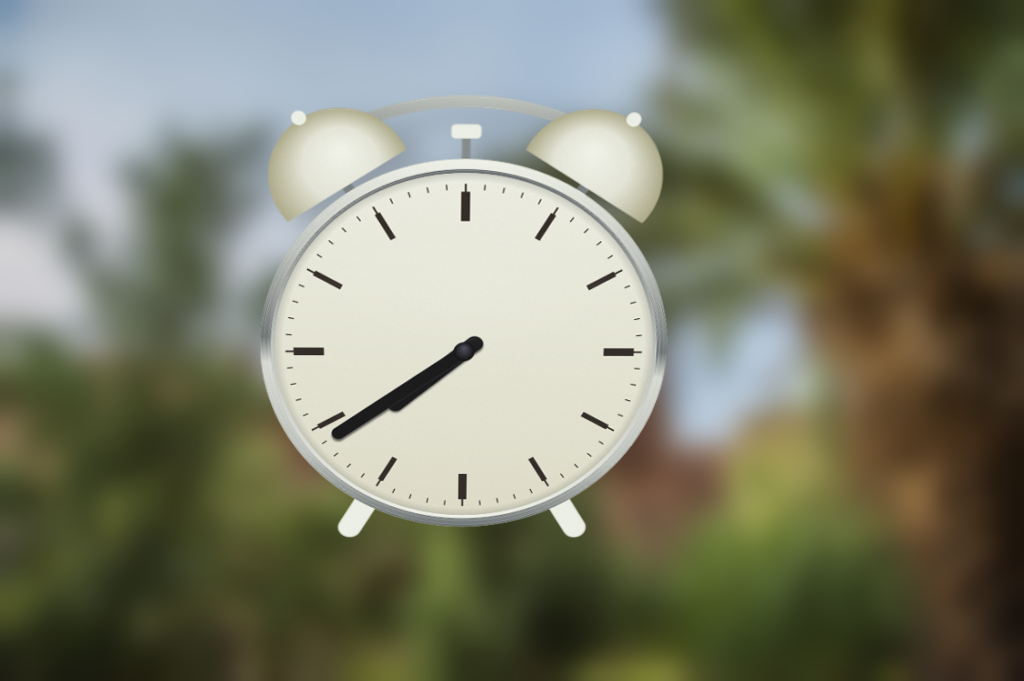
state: 7:39
